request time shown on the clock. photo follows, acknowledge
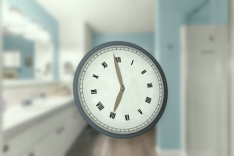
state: 6:59
